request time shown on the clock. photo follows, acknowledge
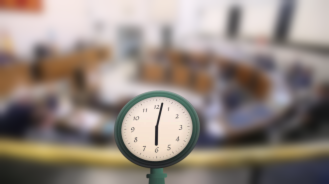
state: 6:02
